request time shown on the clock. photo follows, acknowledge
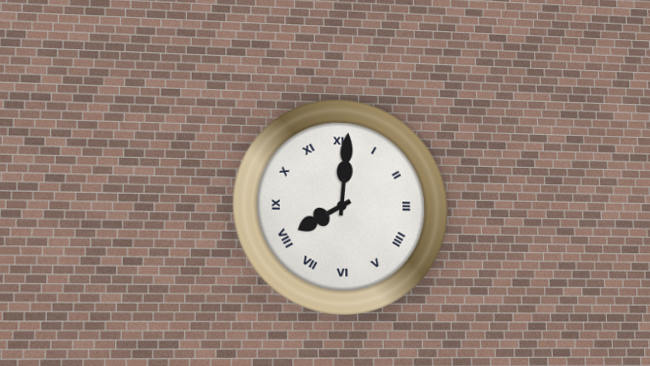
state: 8:01
